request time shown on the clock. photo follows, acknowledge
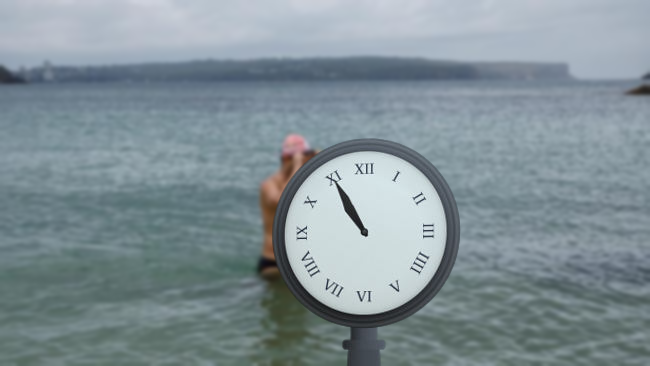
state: 10:55
